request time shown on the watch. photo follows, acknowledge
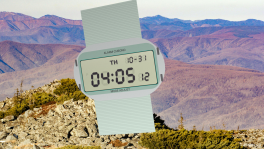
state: 4:05:12
